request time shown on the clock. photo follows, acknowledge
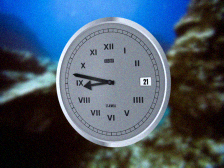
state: 8:47
